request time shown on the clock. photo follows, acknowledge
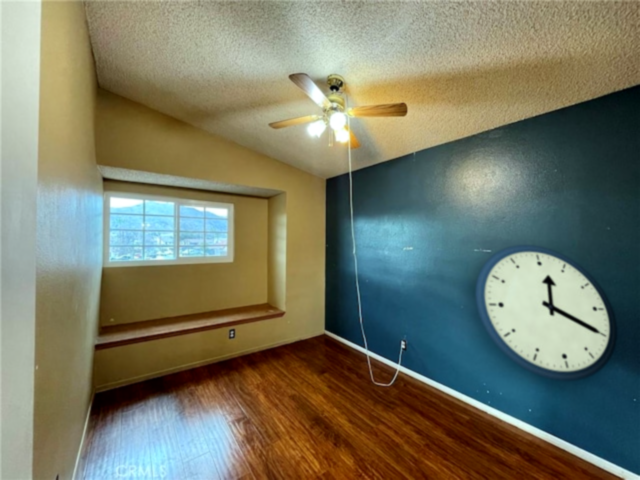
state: 12:20
